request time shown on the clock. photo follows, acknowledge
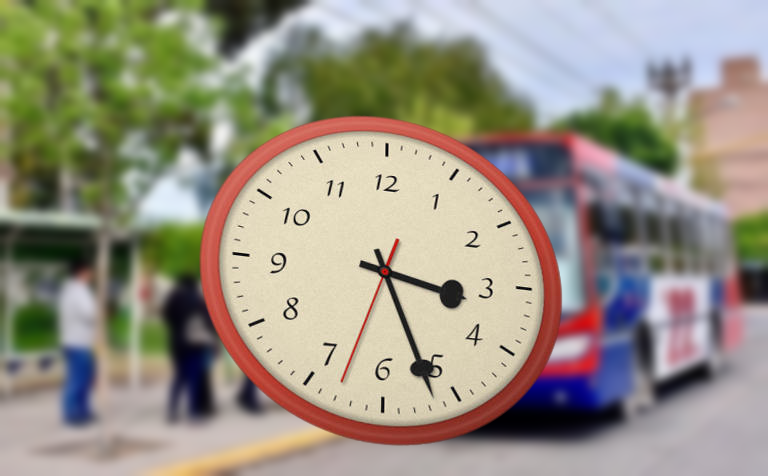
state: 3:26:33
